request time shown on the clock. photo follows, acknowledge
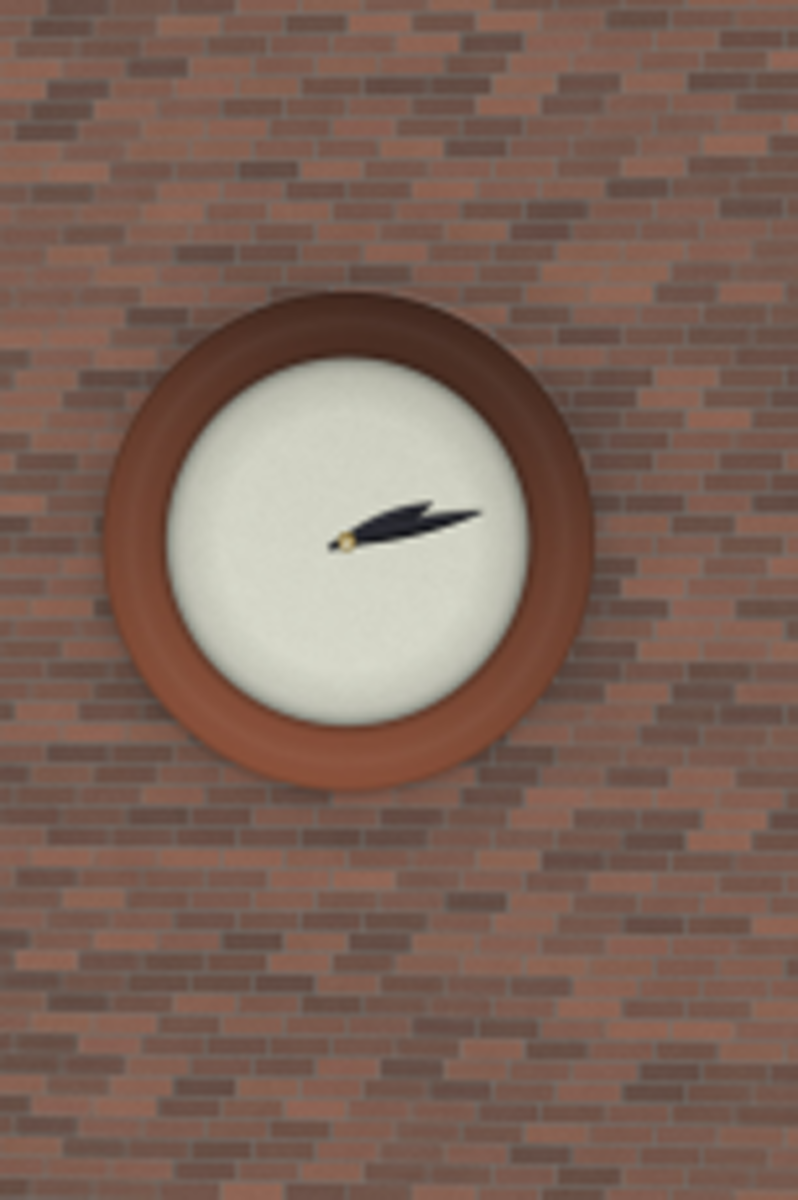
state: 2:13
